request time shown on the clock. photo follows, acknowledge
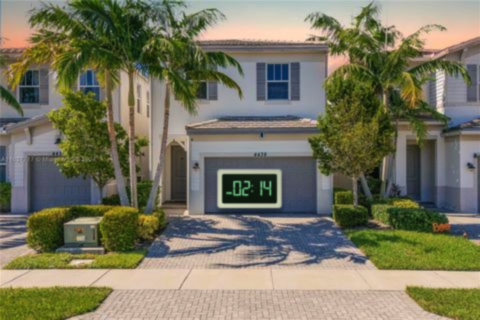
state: 2:14
